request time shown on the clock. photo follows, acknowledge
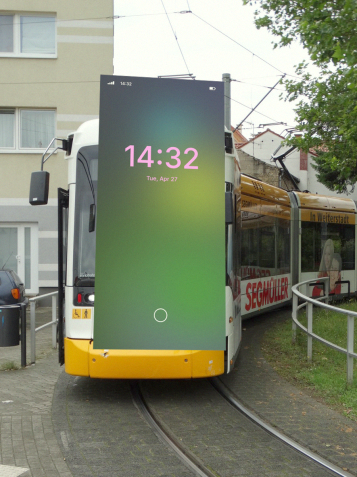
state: 14:32
